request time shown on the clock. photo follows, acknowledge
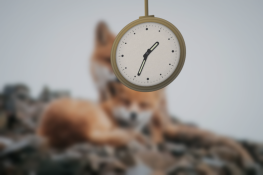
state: 1:34
